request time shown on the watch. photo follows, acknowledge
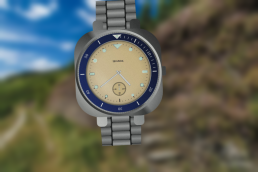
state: 4:39
